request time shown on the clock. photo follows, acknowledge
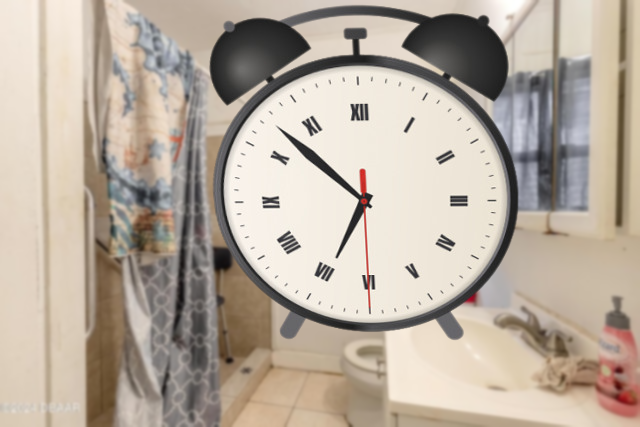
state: 6:52:30
